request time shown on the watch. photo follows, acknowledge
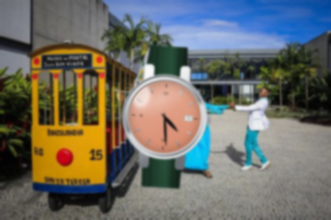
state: 4:29
